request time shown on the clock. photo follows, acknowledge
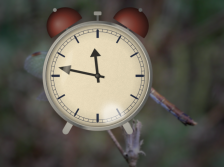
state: 11:47
